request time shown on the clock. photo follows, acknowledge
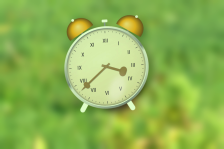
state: 3:38
